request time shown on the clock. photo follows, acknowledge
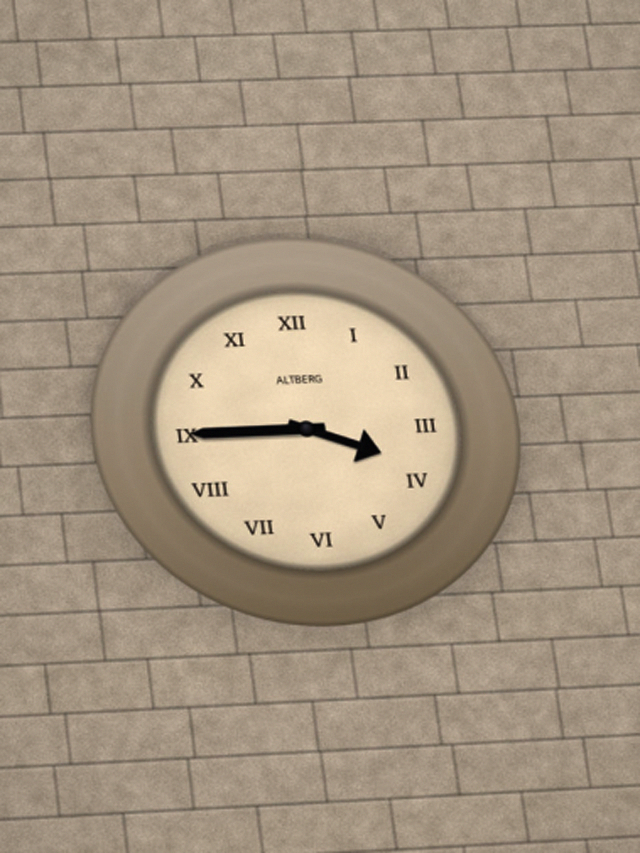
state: 3:45
